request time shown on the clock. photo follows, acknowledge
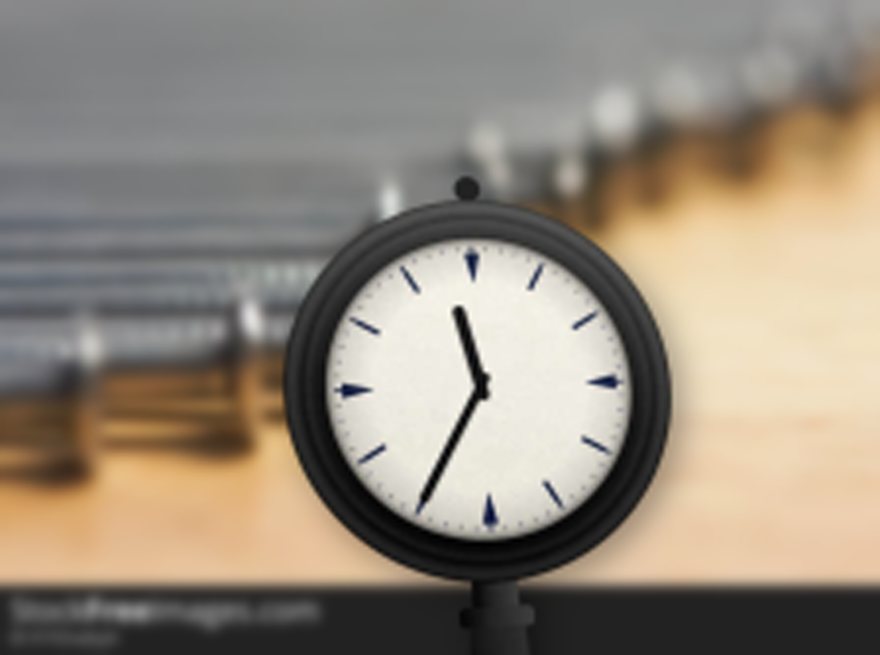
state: 11:35
